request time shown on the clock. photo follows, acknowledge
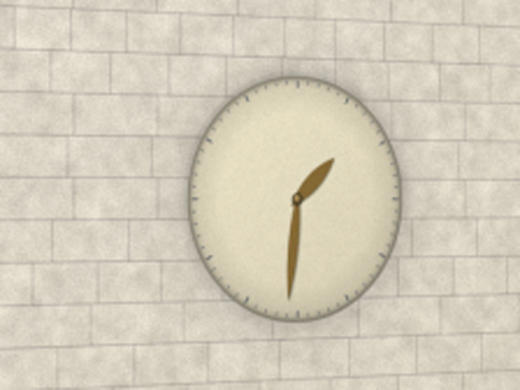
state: 1:31
